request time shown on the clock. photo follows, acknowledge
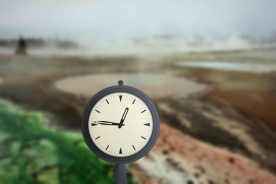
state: 12:46
